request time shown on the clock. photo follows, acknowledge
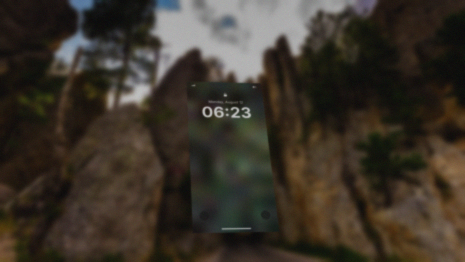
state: 6:23
